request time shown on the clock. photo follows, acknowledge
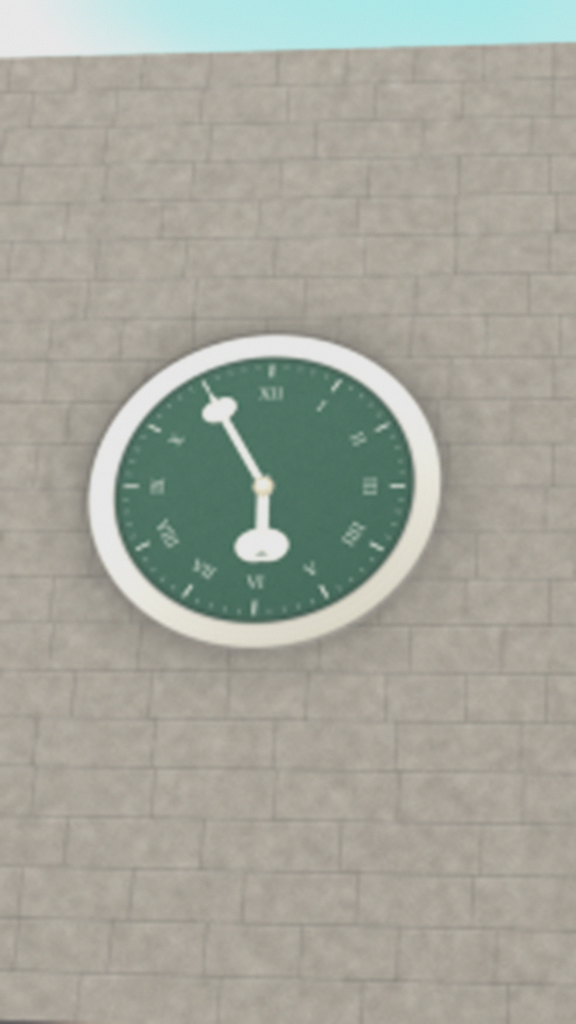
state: 5:55
